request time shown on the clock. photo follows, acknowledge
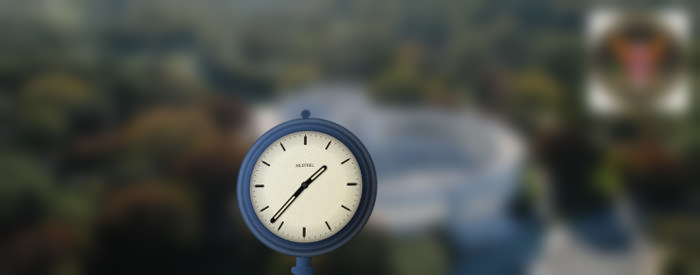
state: 1:37
